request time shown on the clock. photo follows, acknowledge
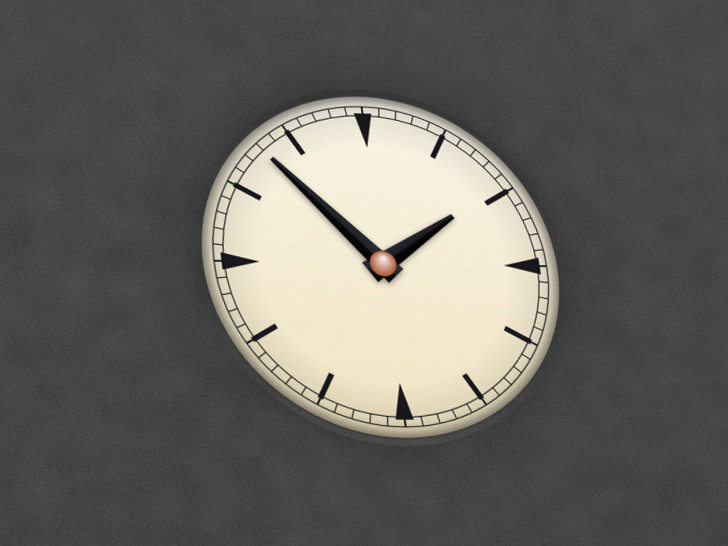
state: 1:53
